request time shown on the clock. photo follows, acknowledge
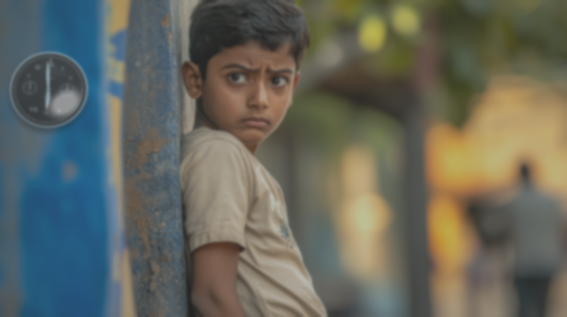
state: 5:59
